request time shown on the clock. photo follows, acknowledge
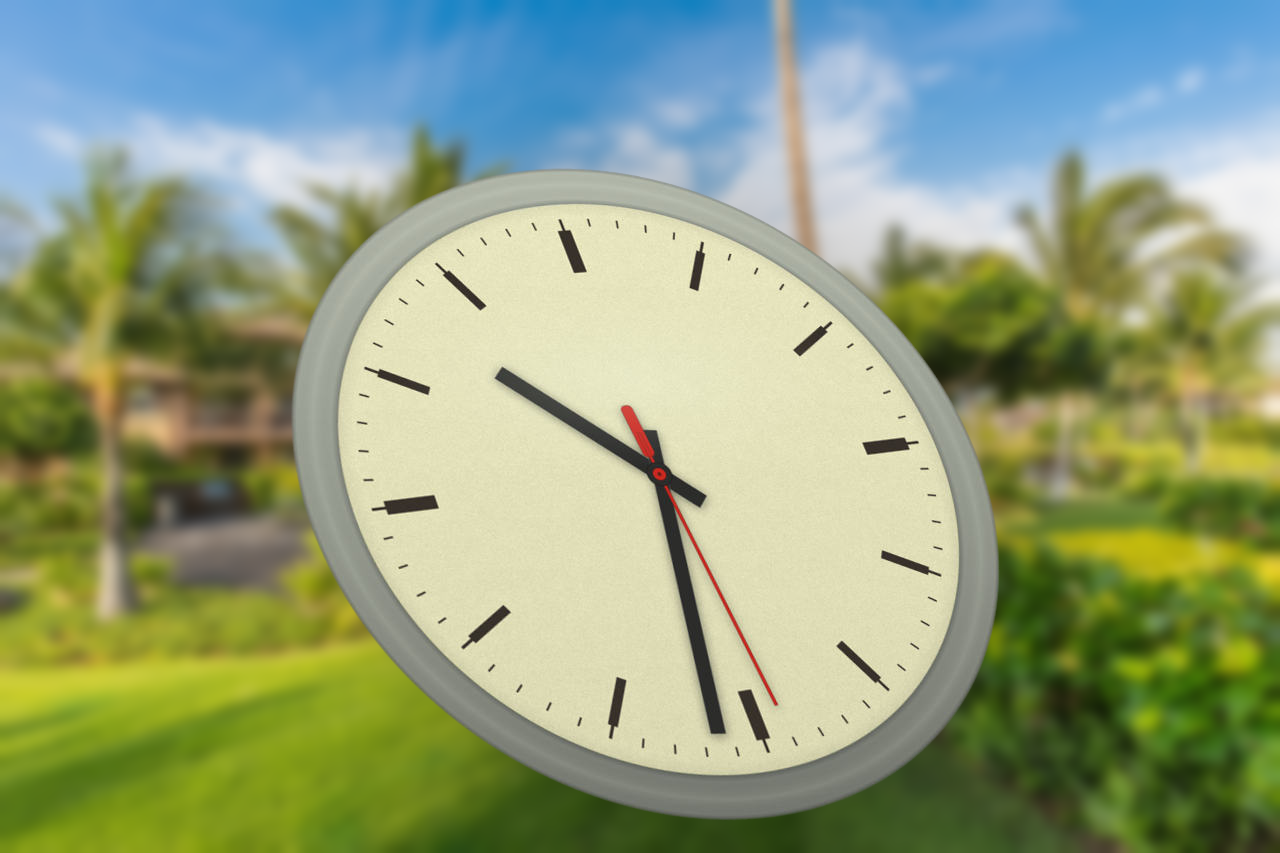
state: 10:31:29
